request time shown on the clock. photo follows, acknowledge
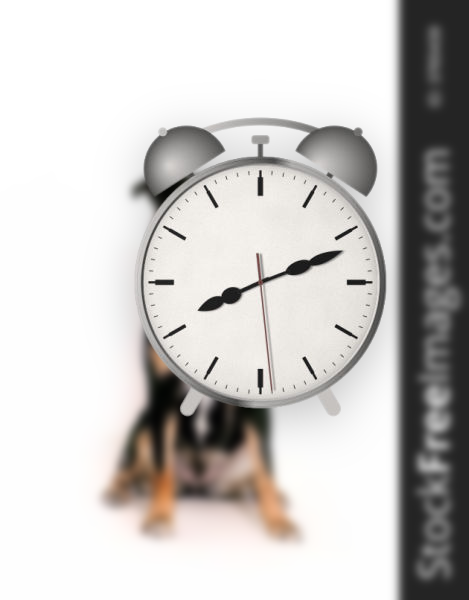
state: 8:11:29
